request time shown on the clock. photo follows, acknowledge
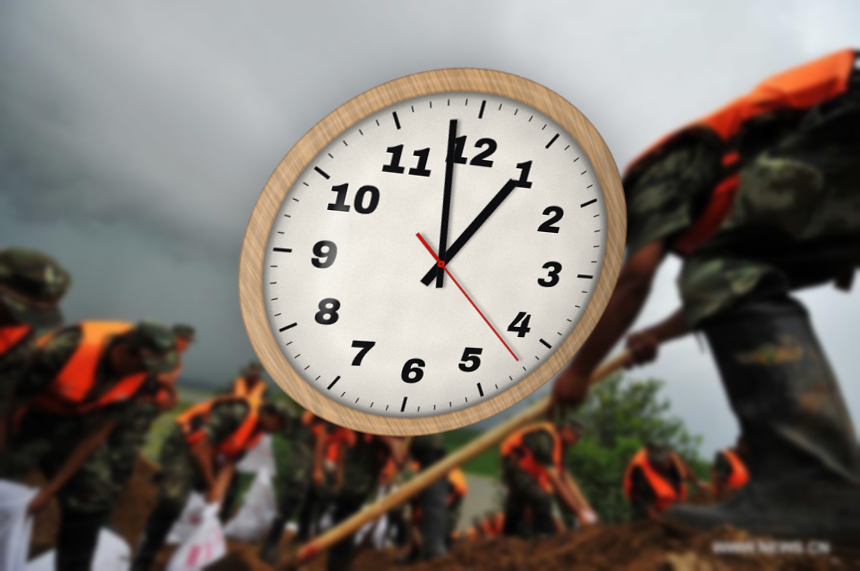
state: 12:58:22
